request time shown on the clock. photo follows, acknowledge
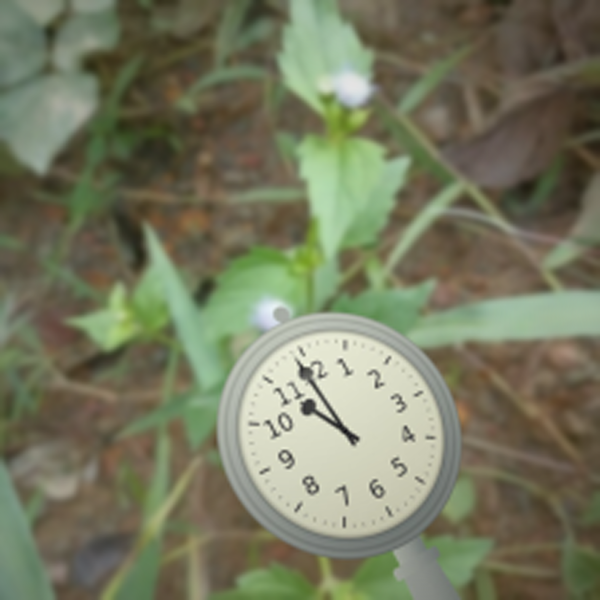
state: 10:59
